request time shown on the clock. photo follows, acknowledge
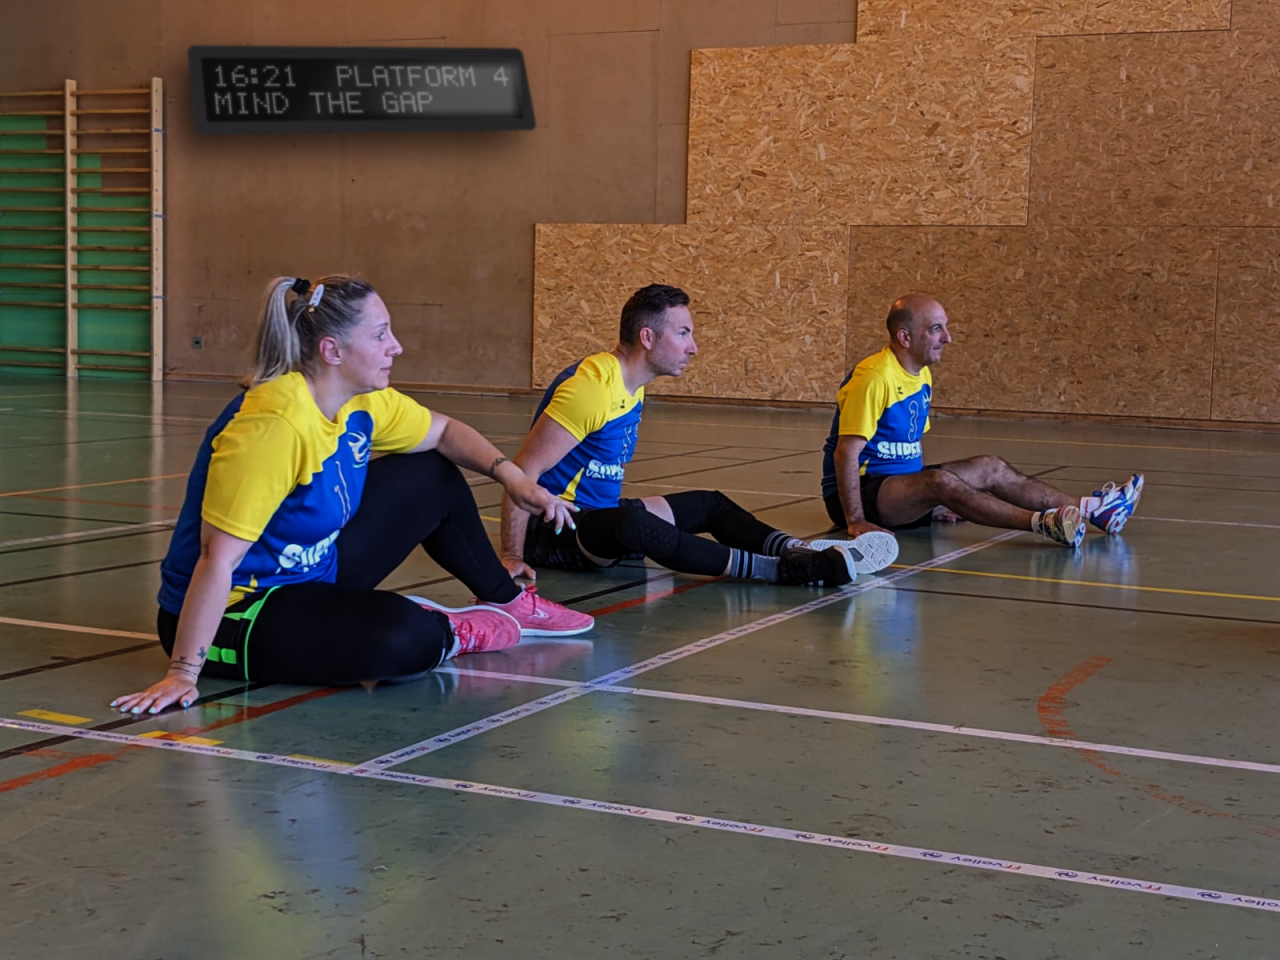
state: 16:21
